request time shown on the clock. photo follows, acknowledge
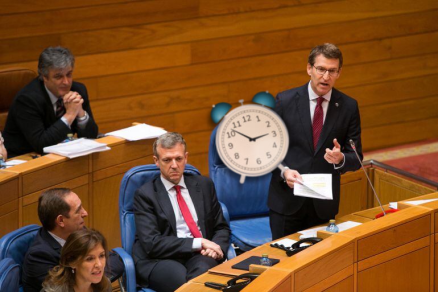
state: 2:52
